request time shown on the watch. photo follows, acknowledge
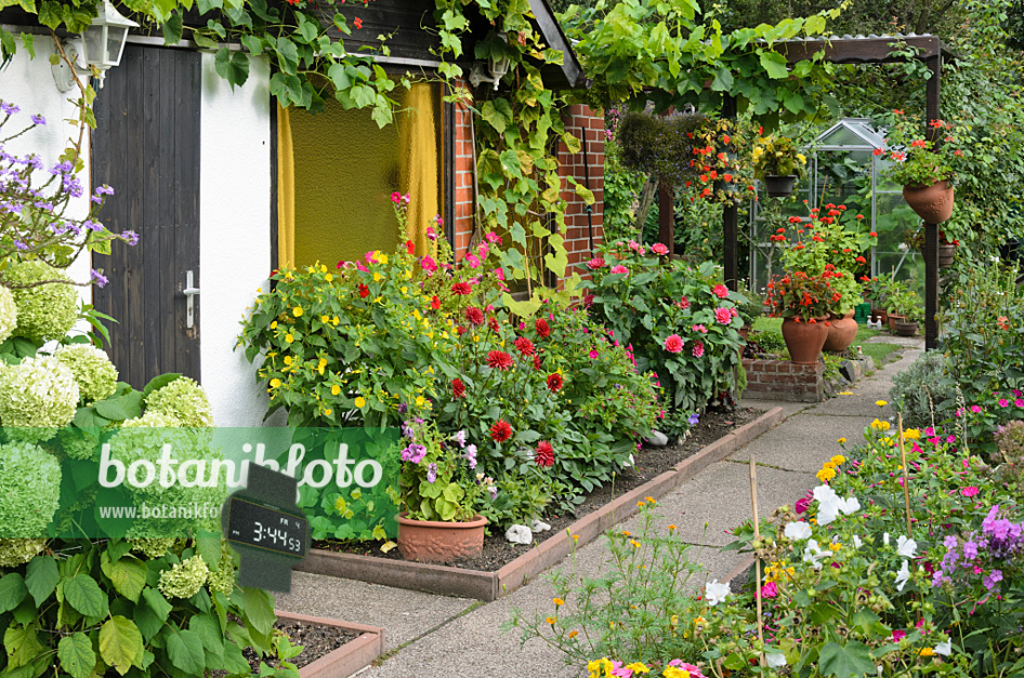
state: 3:44:53
